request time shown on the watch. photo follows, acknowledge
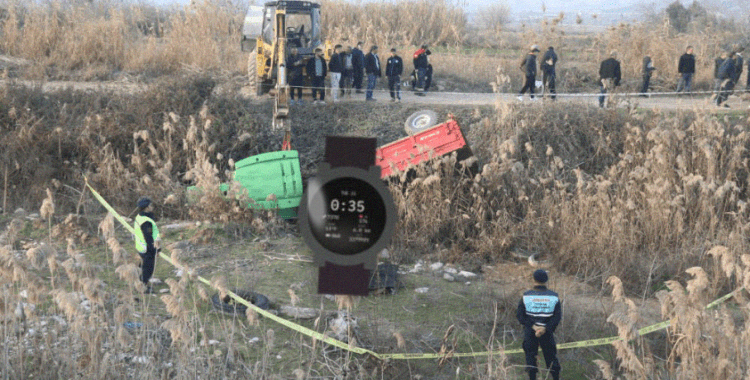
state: 0:35
